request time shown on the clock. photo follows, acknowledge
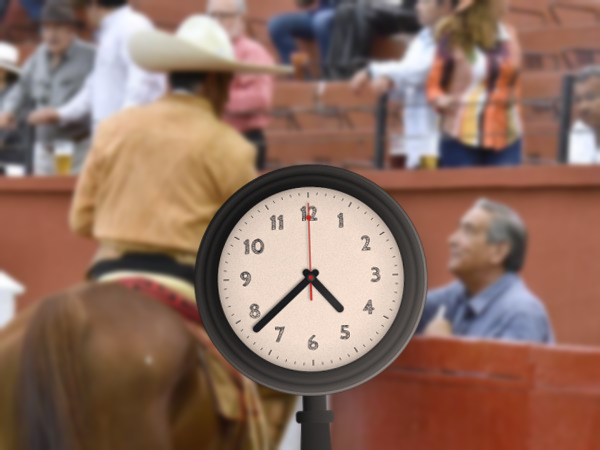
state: 4:38:00
